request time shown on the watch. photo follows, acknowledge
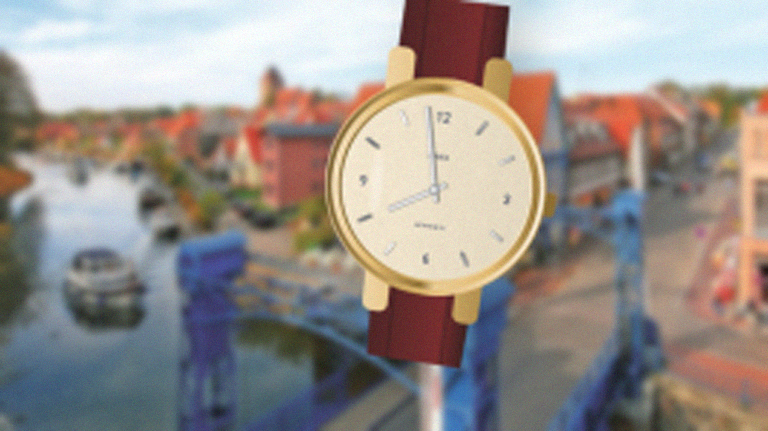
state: 7:58
